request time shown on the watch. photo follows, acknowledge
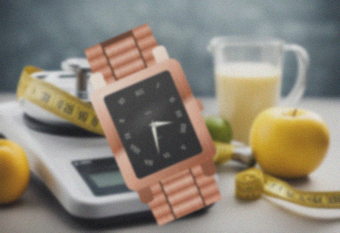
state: 3:32
